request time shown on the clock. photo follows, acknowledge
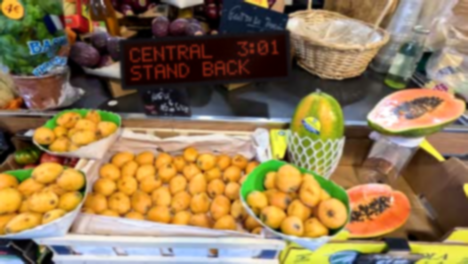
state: 3:01
